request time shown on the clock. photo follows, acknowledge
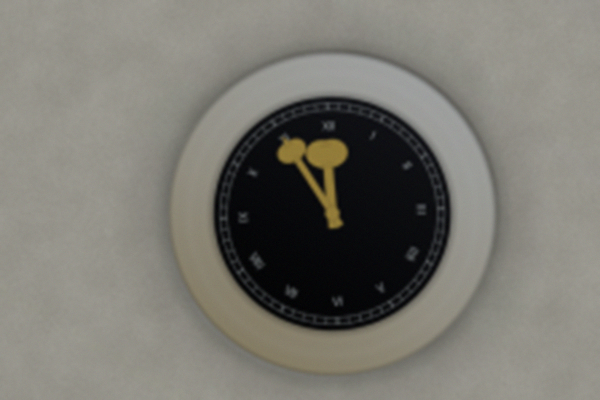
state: 11:55
